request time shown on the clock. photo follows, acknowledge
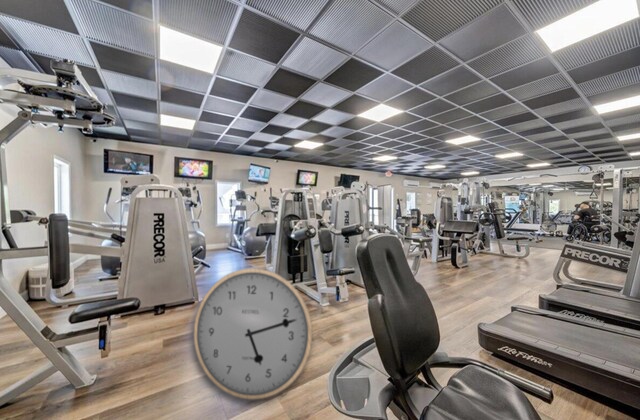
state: 5:12
